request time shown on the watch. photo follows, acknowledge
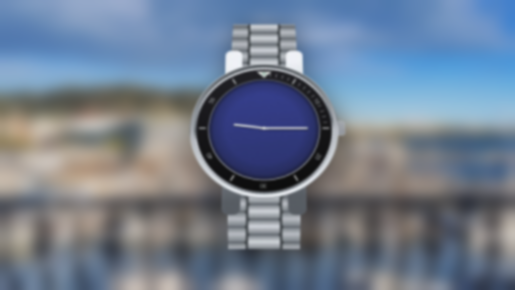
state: 9:15
